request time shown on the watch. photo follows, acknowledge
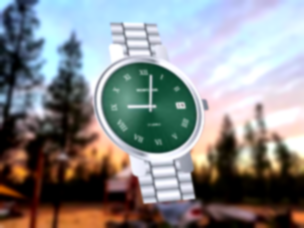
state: 9:02
